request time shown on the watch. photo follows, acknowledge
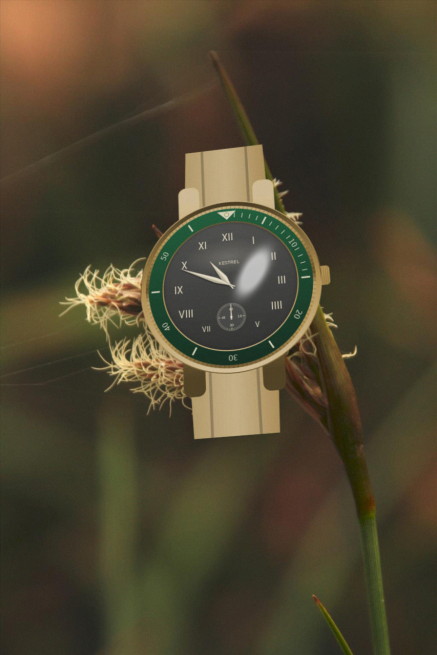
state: 10:49
